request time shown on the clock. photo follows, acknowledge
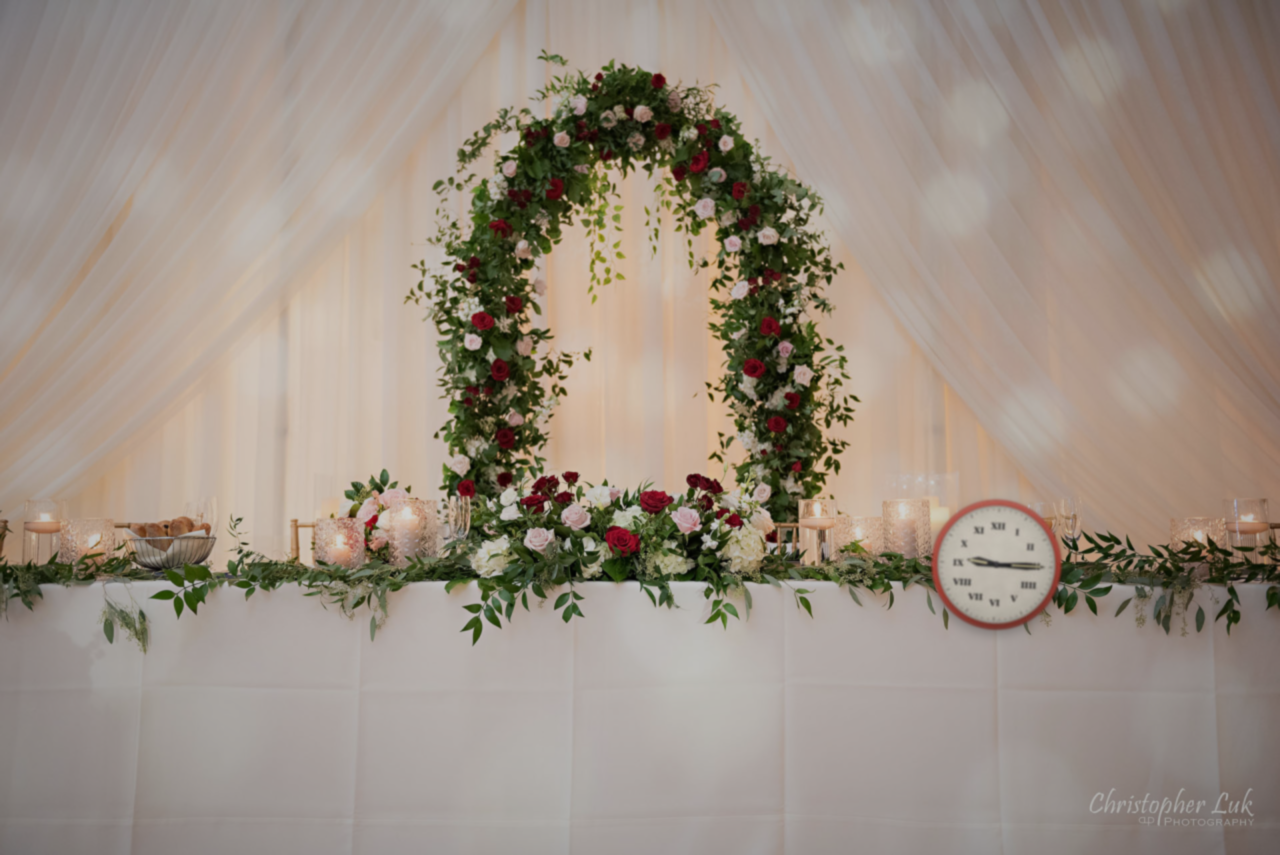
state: 9:15
